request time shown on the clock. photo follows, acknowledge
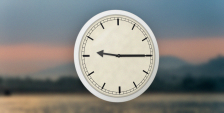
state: 9:15
